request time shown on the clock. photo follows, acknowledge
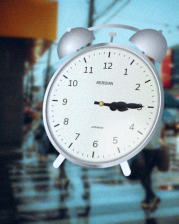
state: 3:15
